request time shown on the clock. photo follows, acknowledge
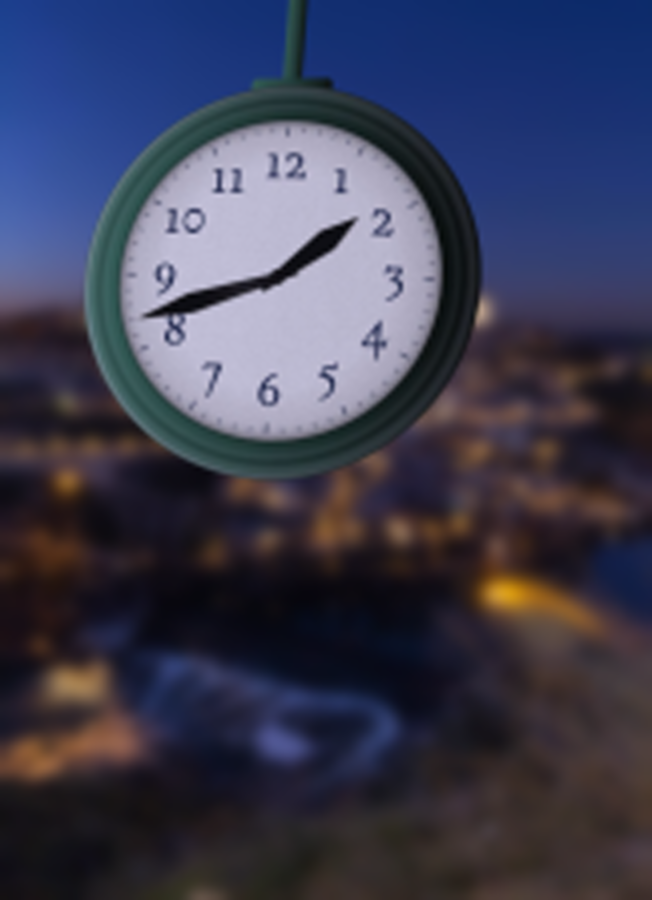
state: 1:42
